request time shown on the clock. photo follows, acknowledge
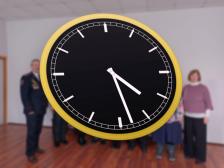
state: 4:28
